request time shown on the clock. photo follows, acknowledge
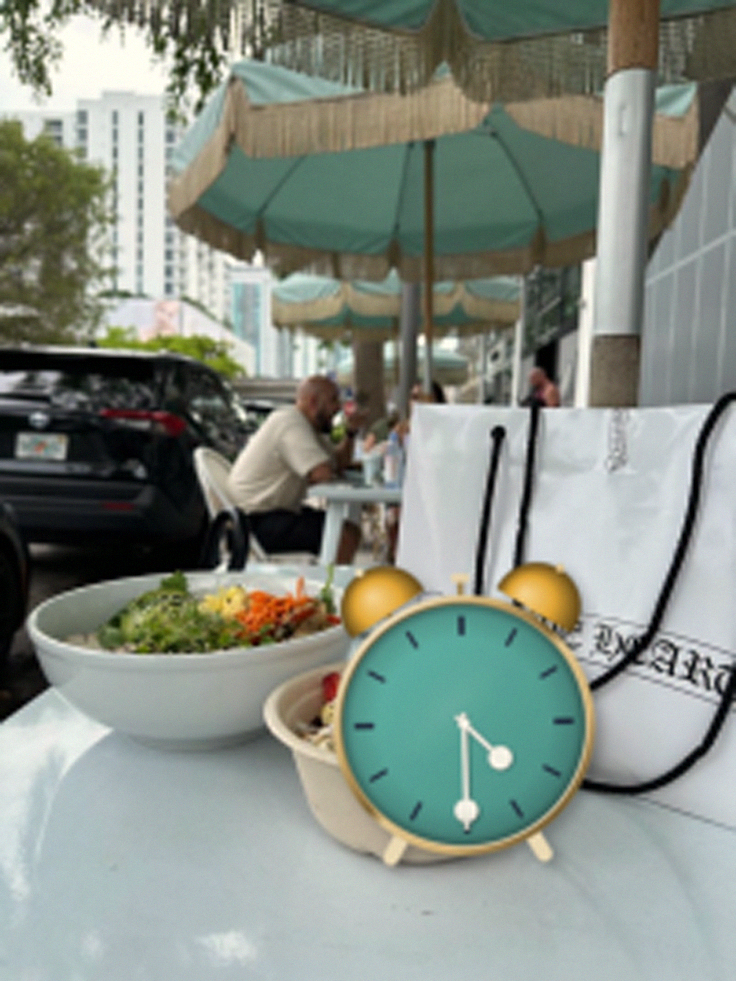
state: 4:30
